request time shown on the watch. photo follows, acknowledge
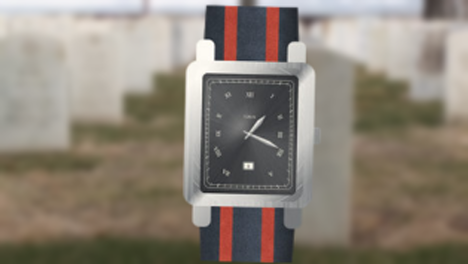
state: 1:19
